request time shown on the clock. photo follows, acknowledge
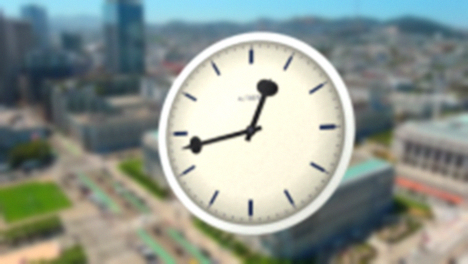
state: 12:43
